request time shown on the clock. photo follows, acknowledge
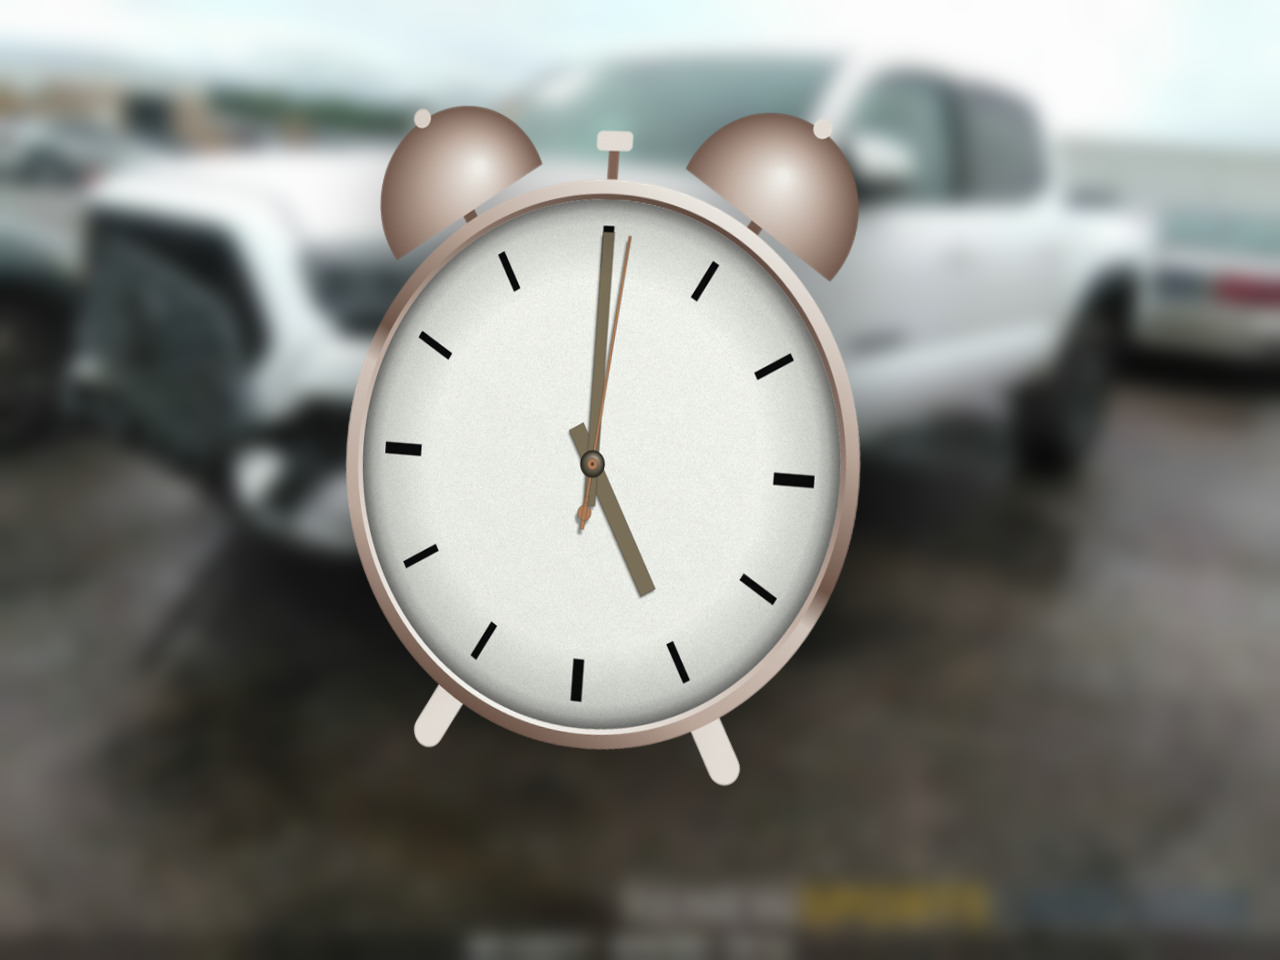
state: 5:00:01
